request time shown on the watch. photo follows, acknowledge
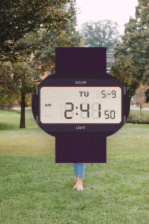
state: 2:41:50
